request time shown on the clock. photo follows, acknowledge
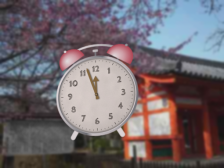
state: 11:57
